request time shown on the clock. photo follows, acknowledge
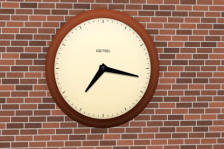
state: 7:17
